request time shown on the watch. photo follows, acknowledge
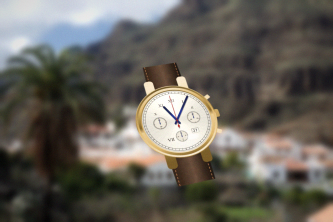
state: 11:06
